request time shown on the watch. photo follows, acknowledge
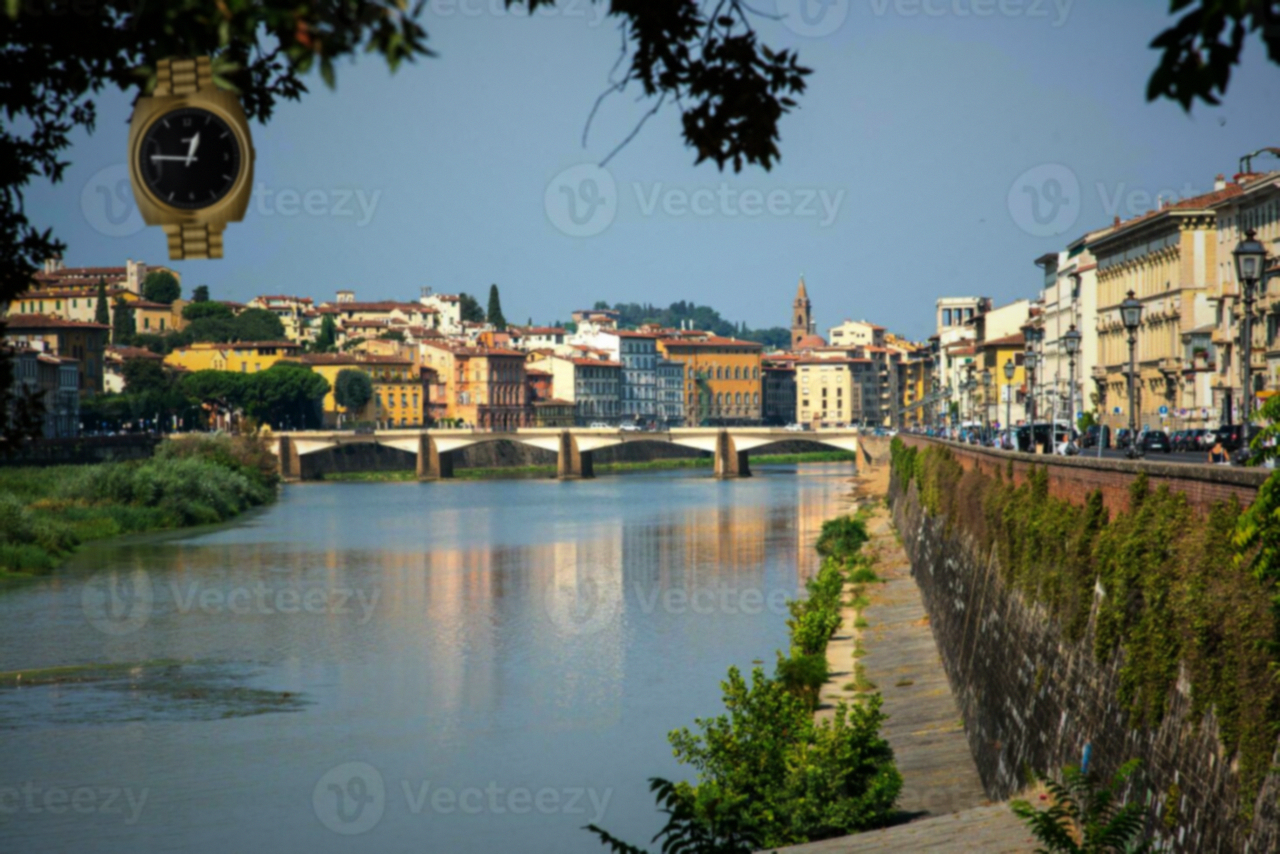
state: 12:46
